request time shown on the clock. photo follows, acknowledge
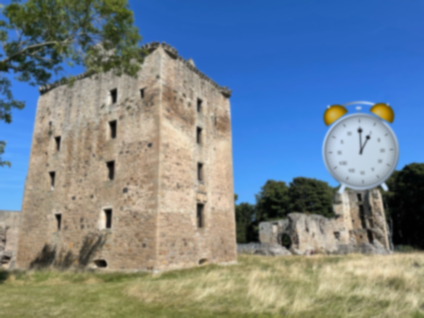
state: 1:00
